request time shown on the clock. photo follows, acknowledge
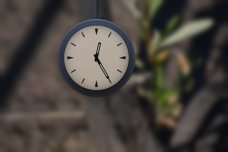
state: 12:25
